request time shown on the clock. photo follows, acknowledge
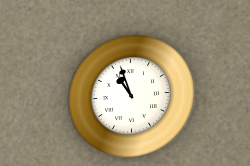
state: 10:57
